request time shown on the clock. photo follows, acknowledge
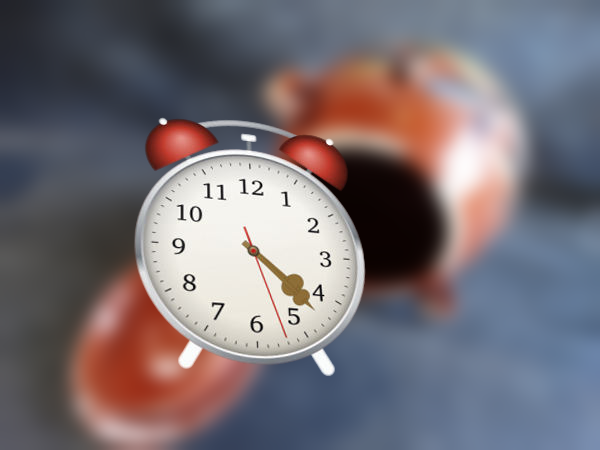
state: 4:22:27
